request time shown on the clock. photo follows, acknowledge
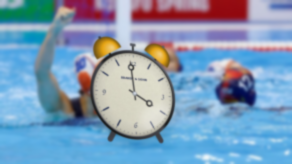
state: 3:59
